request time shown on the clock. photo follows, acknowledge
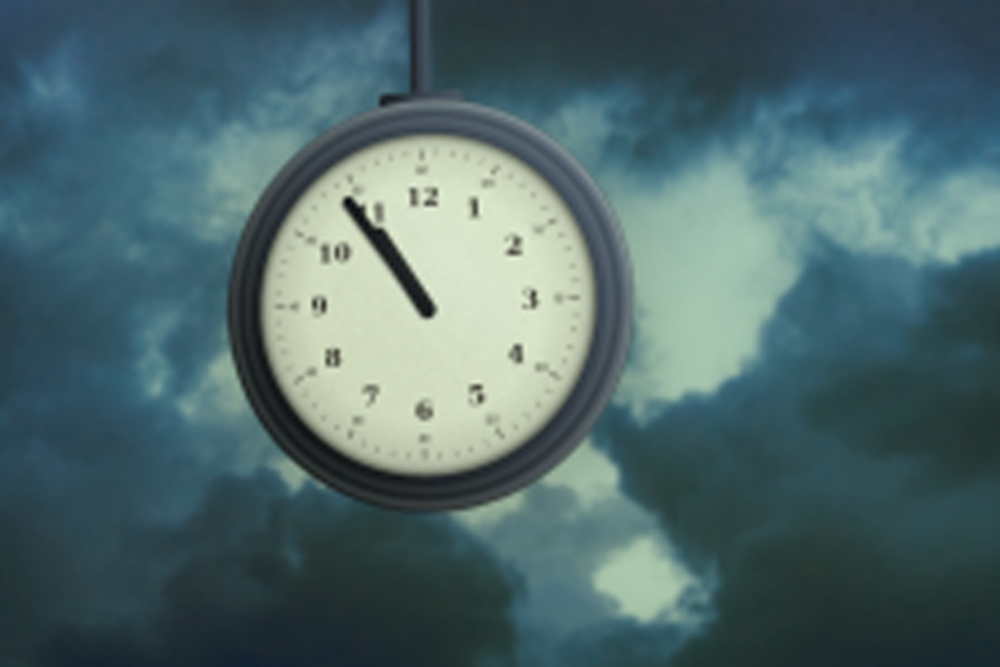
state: 10:54
